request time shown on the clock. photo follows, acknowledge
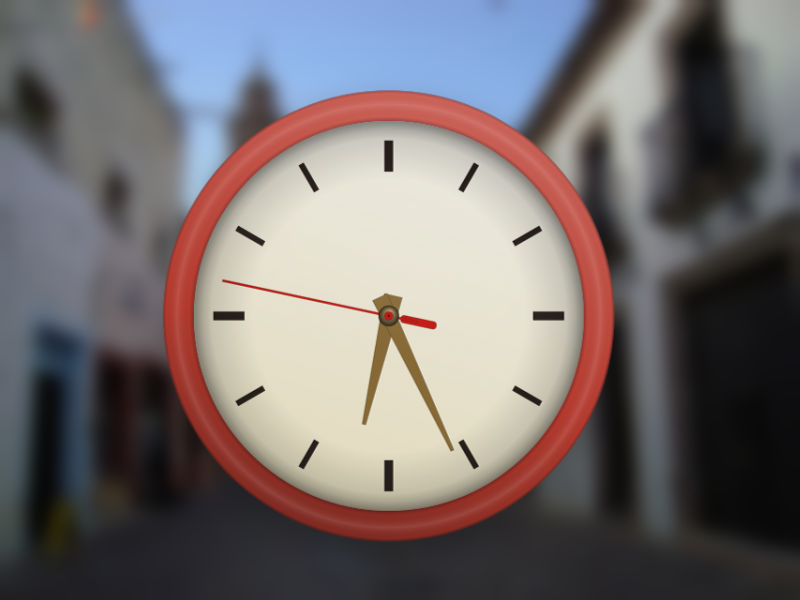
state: 6:25:47
